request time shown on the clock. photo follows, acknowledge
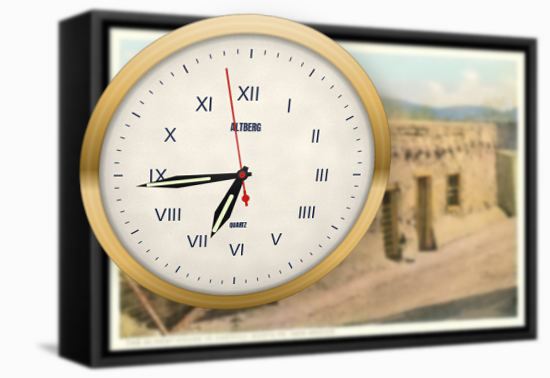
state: 6:43:58
